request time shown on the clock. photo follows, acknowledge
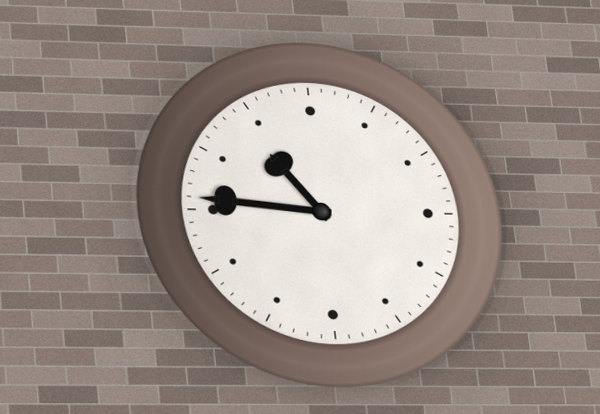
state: 10:46
